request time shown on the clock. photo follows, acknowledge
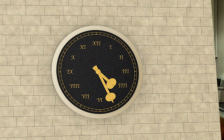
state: 4:26
